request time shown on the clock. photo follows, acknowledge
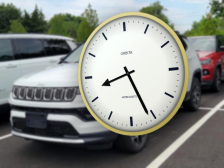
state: 8:26
